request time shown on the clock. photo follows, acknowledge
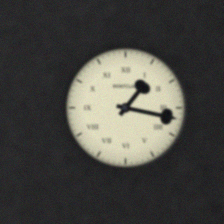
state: 1:17
